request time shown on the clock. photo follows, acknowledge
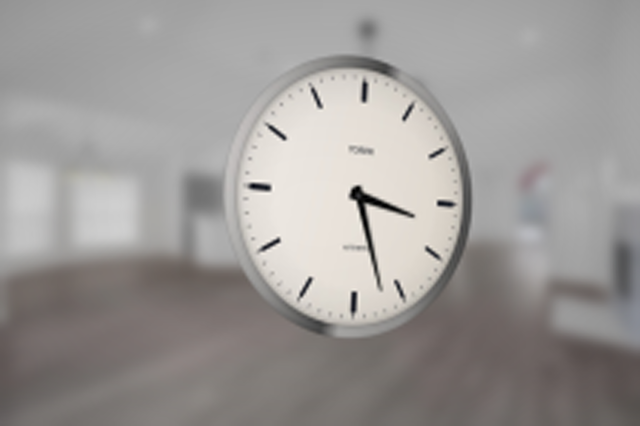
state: 3:27
